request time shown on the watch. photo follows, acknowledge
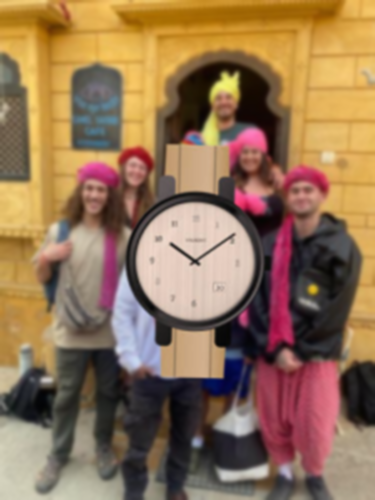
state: 10:09
